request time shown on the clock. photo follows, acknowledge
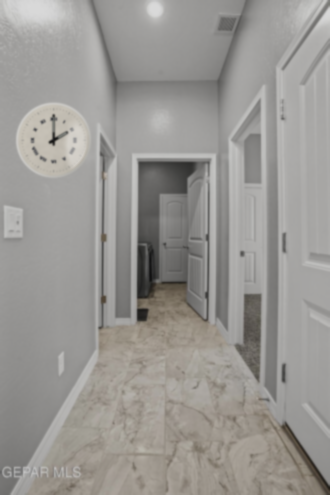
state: 2:00
